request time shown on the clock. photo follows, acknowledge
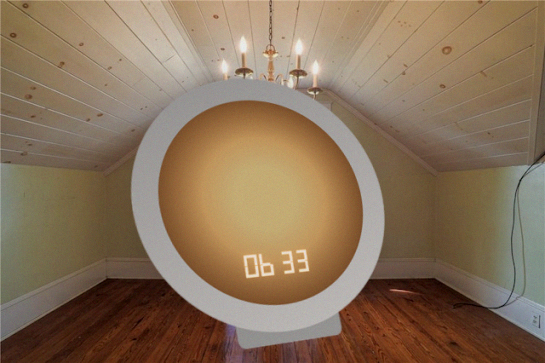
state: 6:33
